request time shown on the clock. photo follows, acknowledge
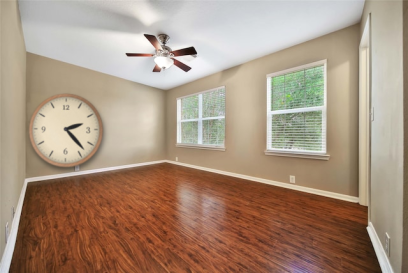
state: 2:23
